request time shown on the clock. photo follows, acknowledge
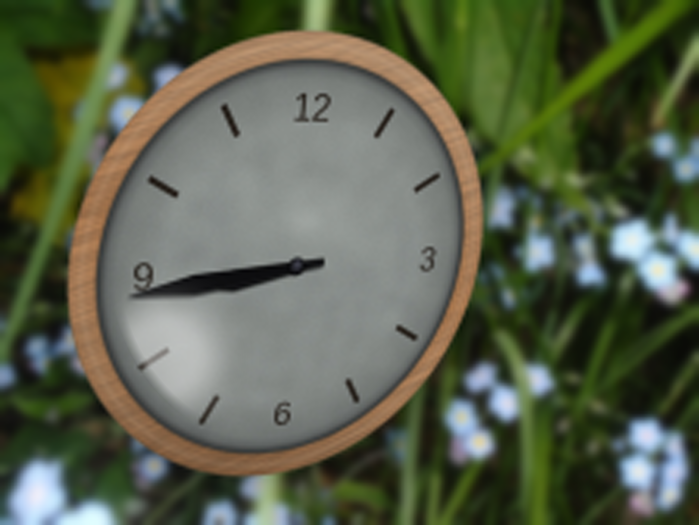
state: 8:44
